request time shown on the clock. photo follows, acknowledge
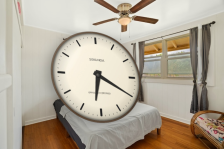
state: 6:20
